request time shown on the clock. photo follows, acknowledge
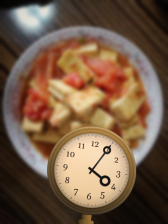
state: 4:05
